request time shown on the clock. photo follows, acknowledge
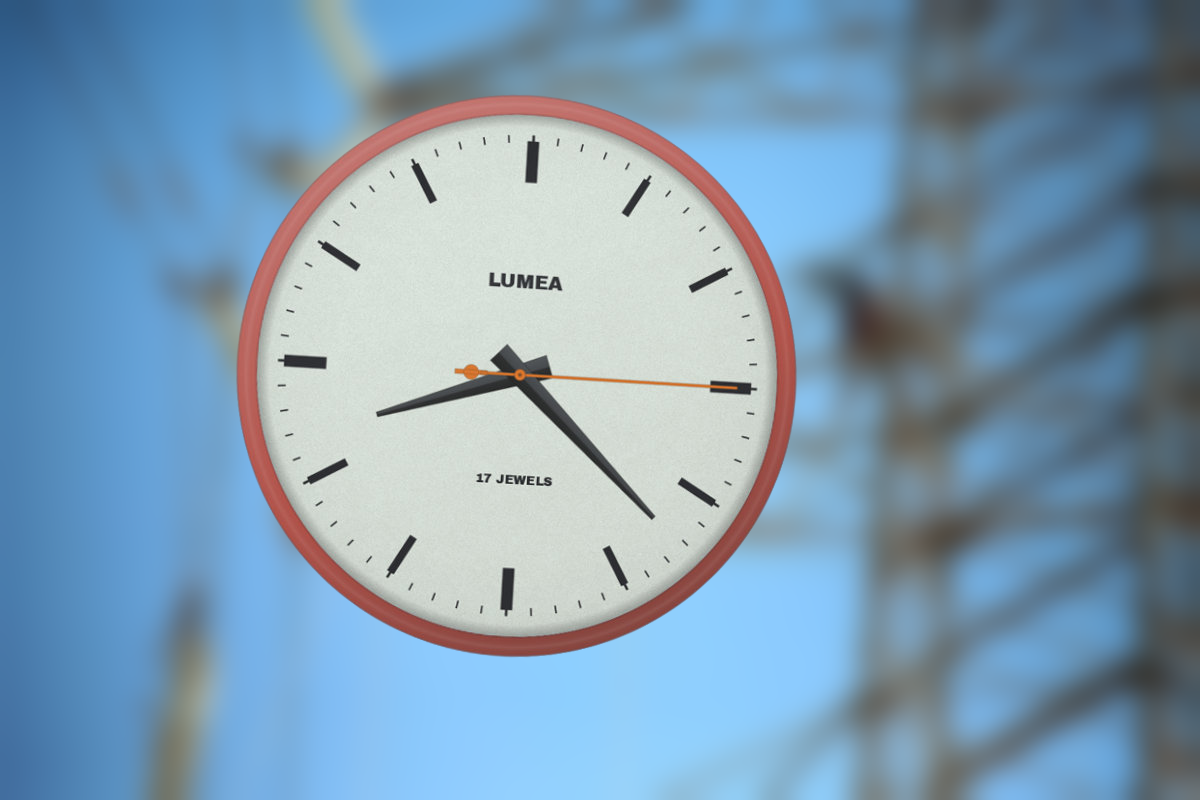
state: 8:22:15
